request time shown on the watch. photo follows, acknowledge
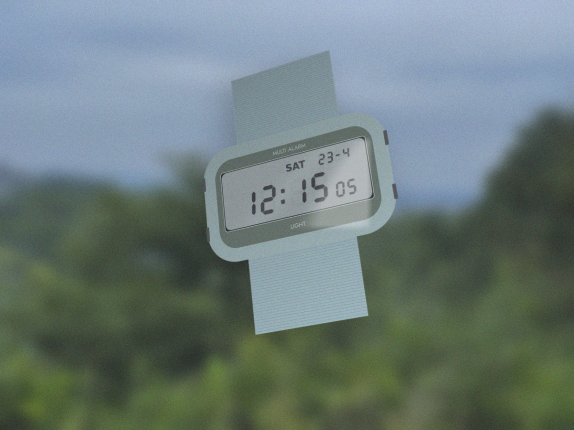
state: 12:15:05
